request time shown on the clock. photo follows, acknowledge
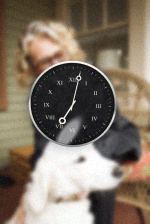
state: 7:02
